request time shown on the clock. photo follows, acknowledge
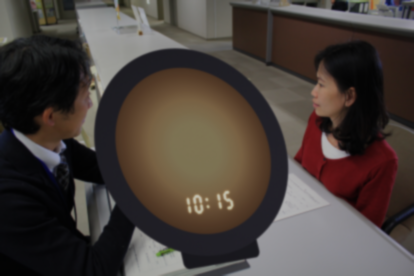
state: 10:15
